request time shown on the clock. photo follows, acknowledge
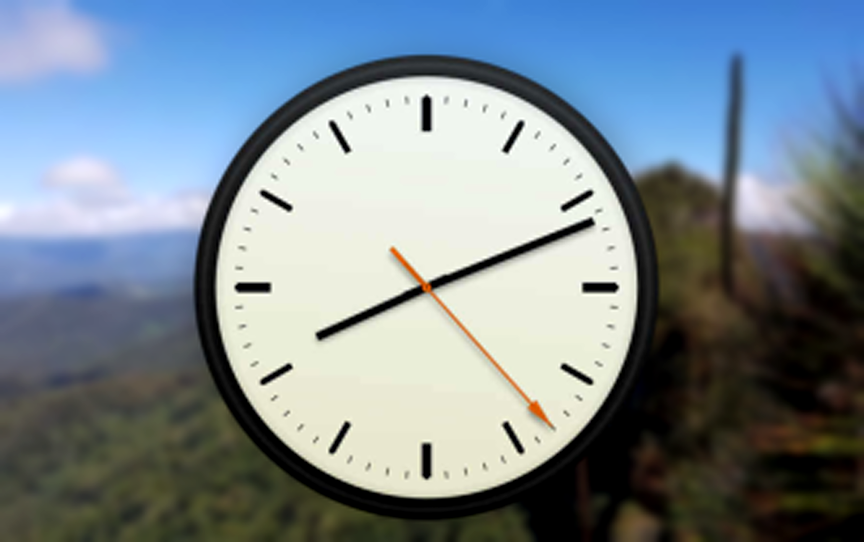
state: 8:11:23
